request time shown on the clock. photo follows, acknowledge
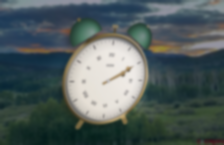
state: 2:10
